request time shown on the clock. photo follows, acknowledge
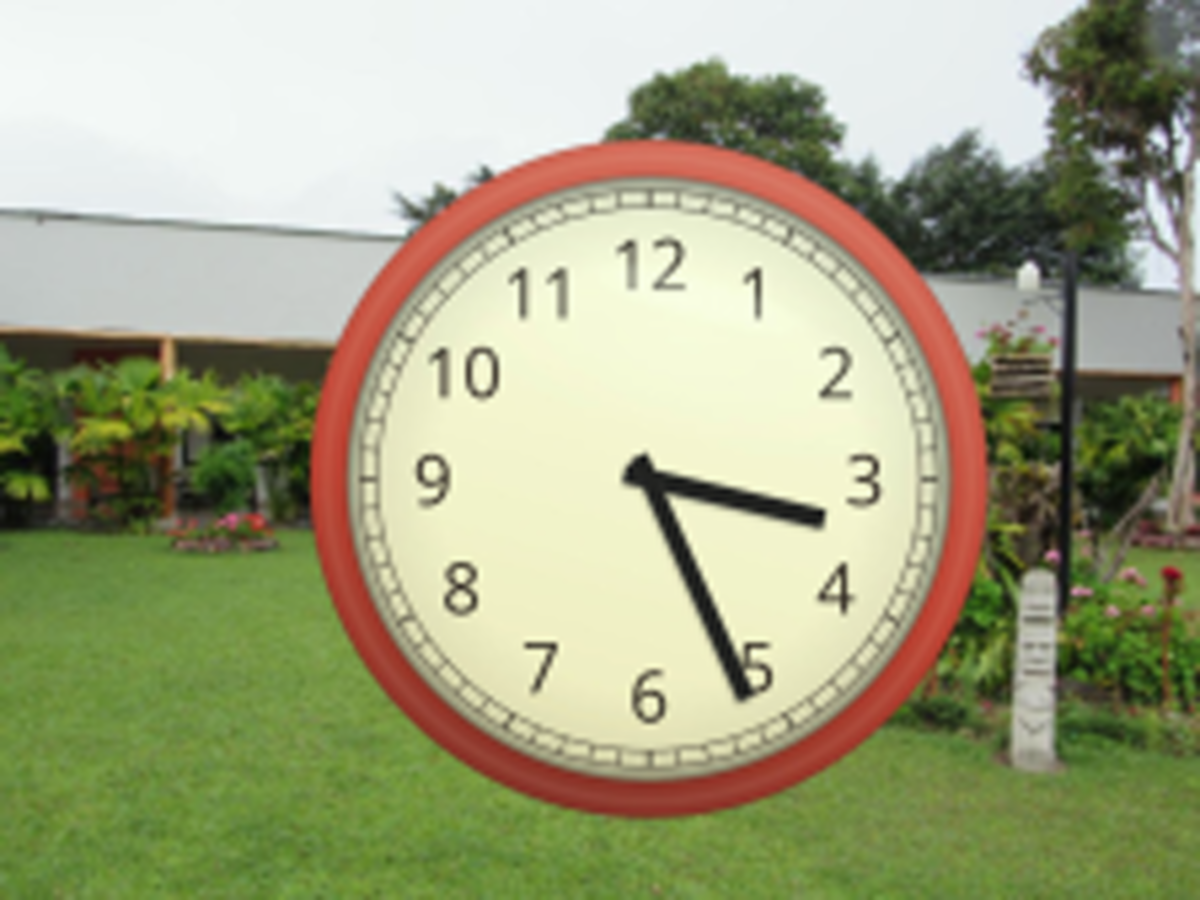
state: 3:26
